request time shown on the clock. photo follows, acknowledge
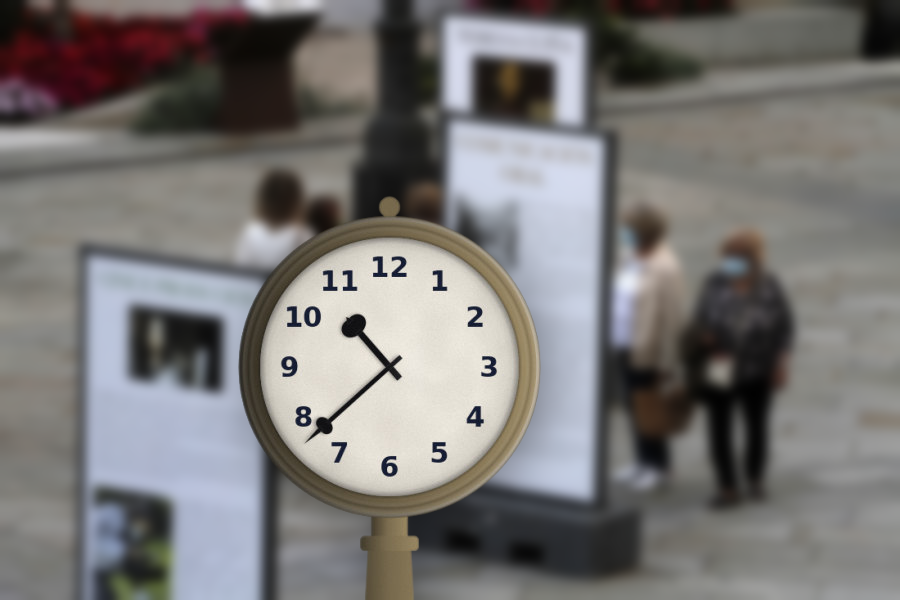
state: 10:38
